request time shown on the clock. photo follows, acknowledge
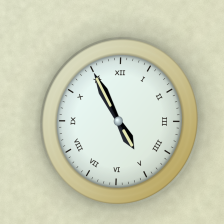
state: 4:55
